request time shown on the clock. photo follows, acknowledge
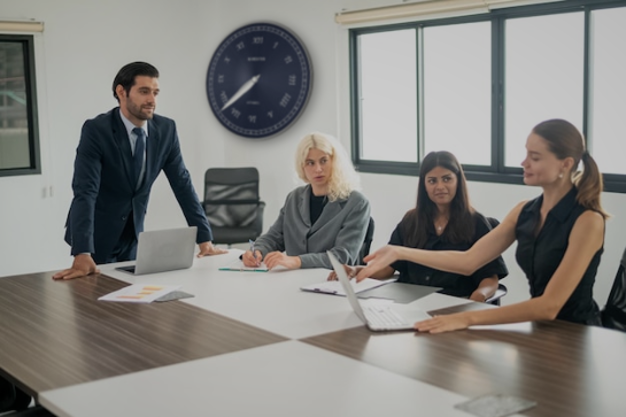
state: 7:38
